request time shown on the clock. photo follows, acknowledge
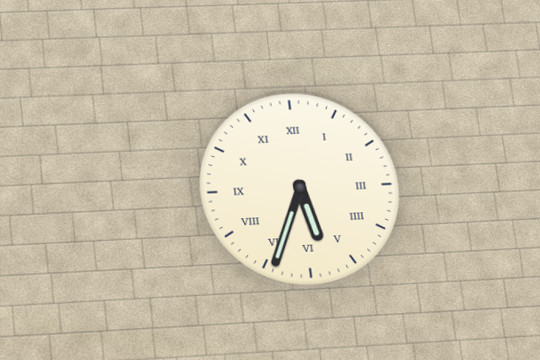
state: 5:34
